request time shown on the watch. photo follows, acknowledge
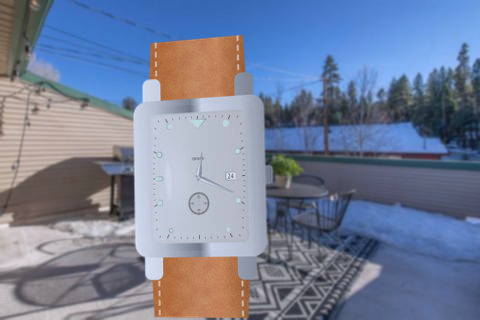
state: 12:19
